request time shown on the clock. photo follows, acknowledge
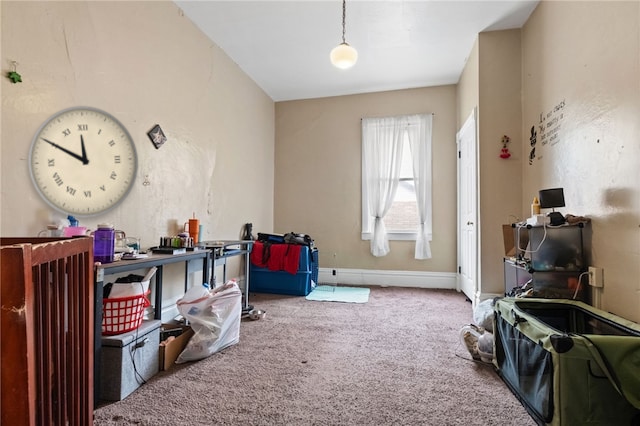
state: 11:50
